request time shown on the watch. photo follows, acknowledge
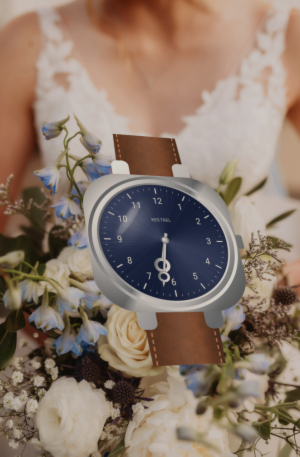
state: 6:32
